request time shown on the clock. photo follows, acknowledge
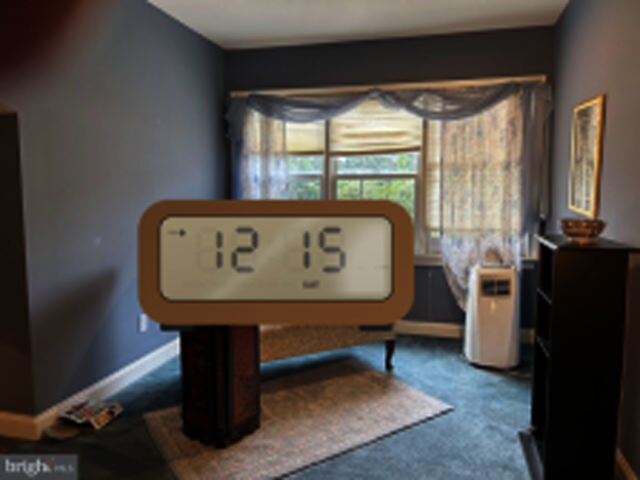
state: 12:15
